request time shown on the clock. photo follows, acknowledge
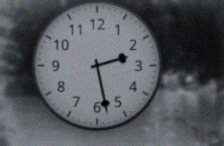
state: 2:28
